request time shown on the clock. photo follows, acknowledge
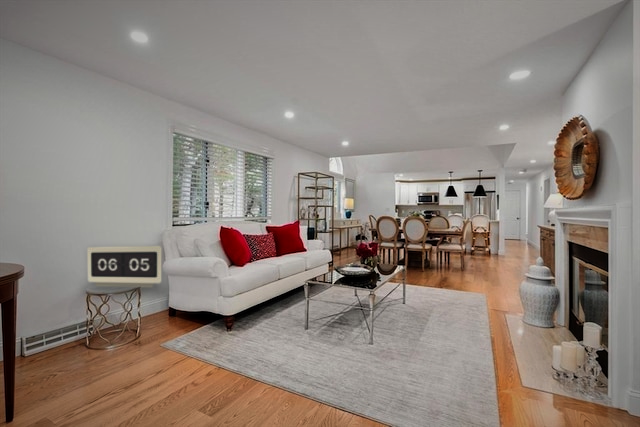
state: 6:05
